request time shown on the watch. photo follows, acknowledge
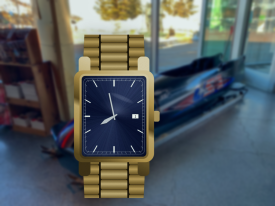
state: 7:58
